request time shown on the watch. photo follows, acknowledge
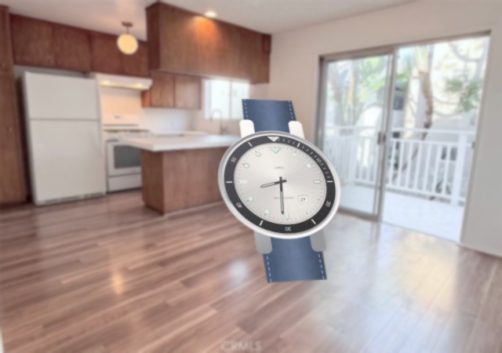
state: 8:31
